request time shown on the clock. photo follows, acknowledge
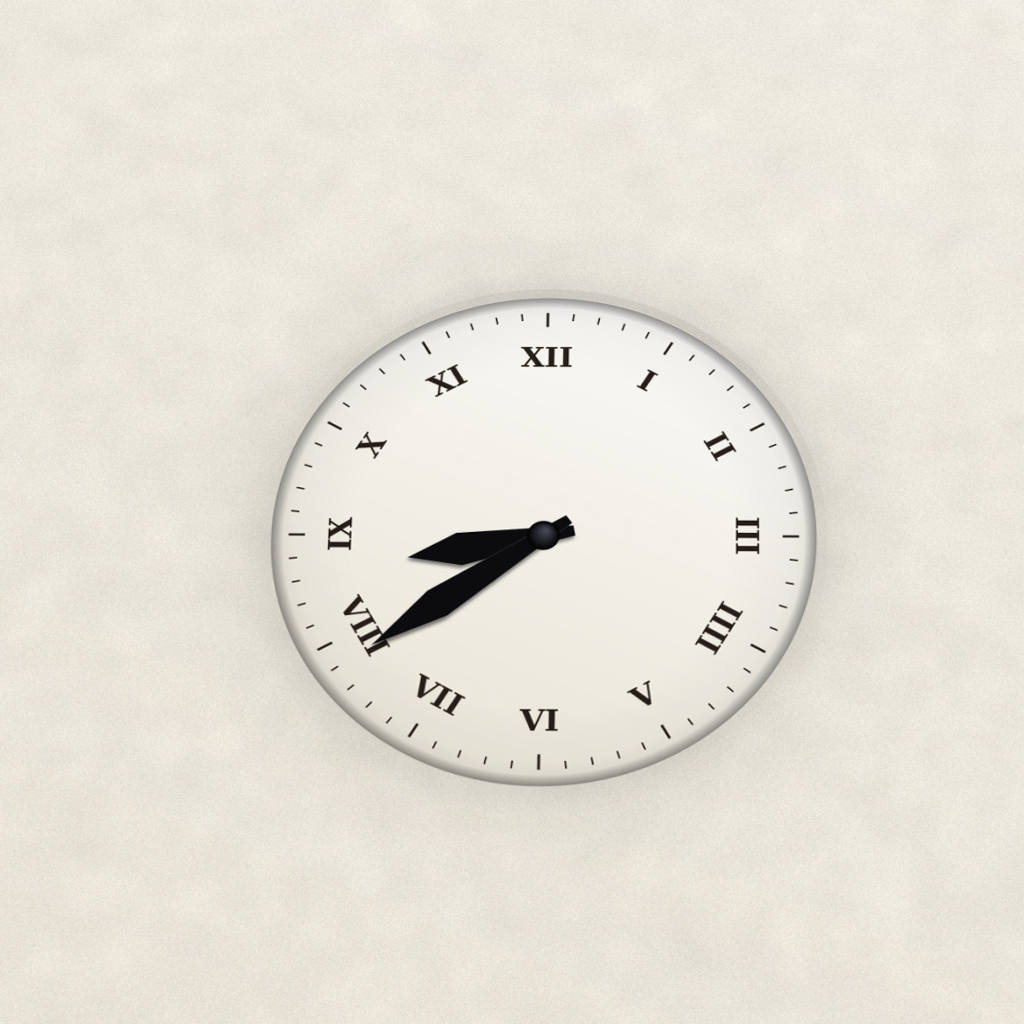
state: 8:39
